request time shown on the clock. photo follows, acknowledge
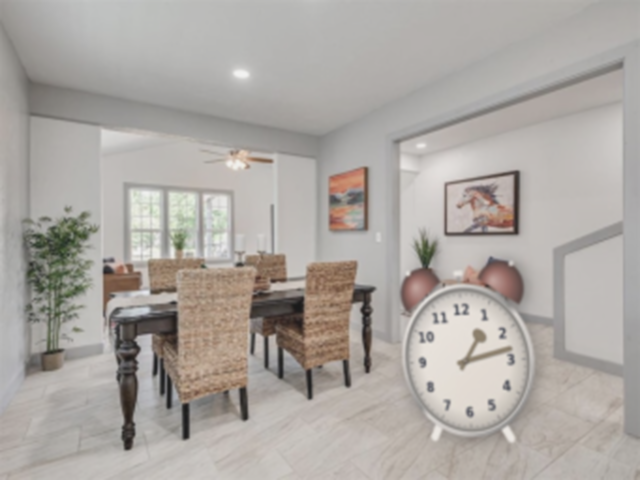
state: 1:13
